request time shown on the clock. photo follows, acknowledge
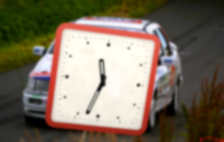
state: 11:33
